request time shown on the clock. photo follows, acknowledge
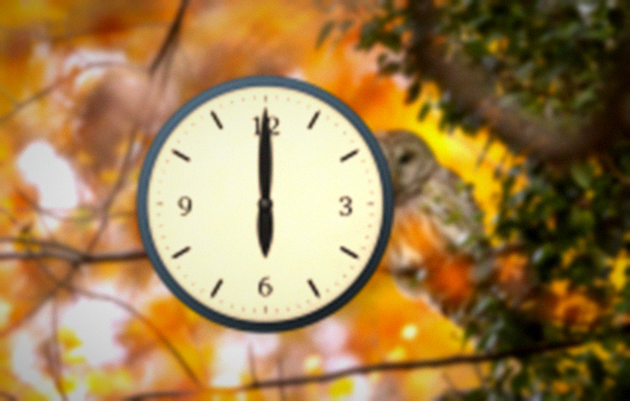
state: 6:00
